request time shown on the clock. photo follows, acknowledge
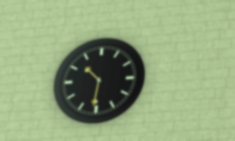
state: 10:31
